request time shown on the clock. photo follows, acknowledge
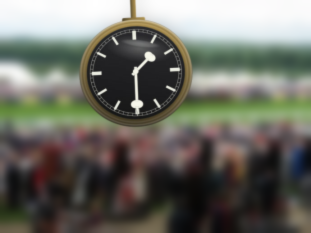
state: 1:30
